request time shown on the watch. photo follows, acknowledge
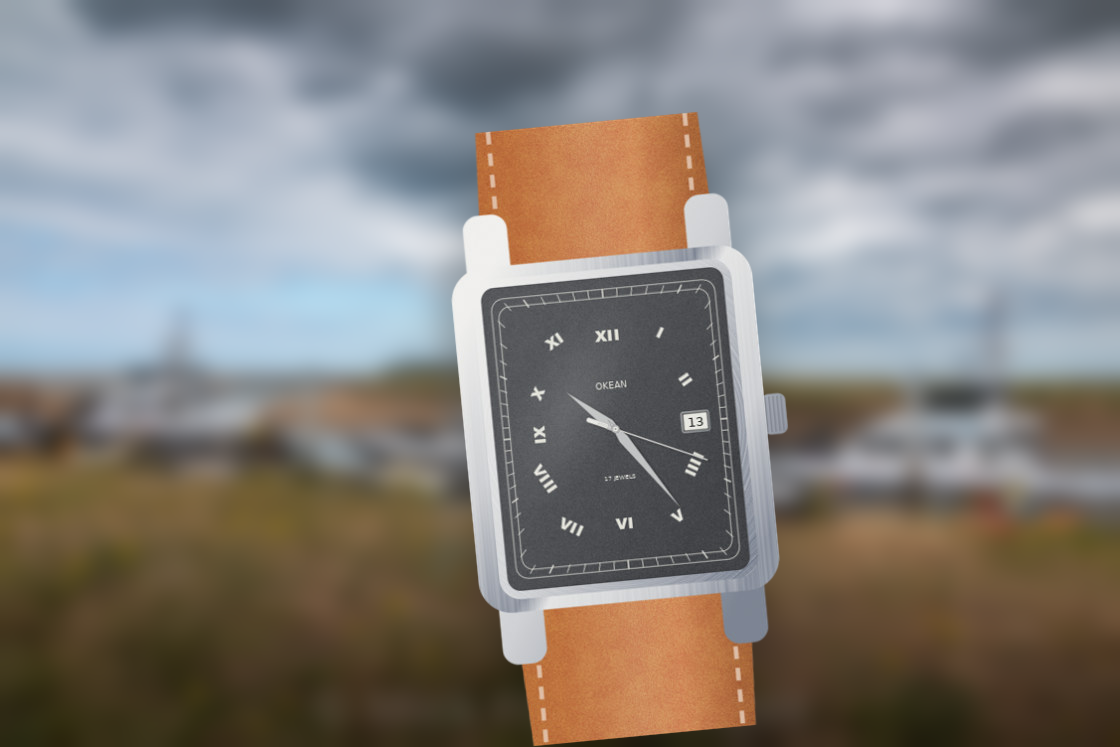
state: 10:24:19
